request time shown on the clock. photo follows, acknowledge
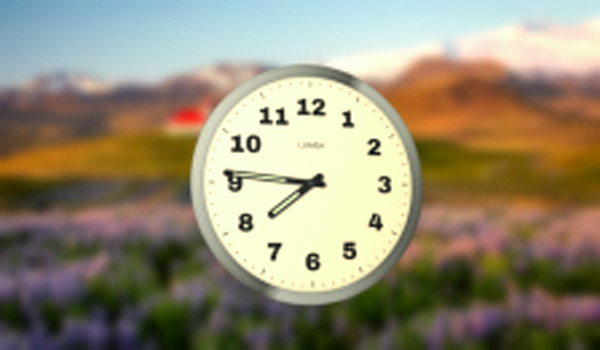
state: 7:46
